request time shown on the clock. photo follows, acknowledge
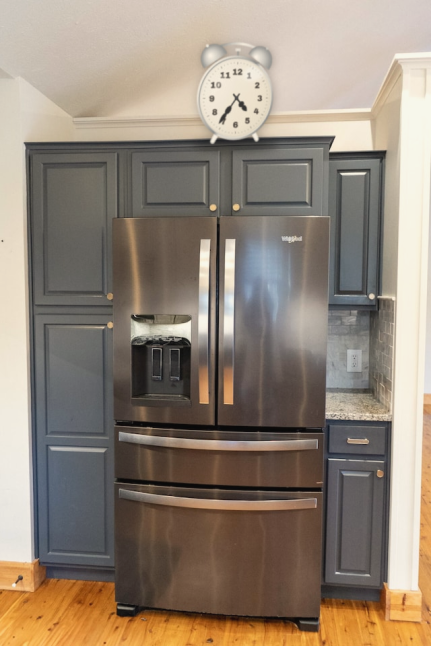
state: 4:36
